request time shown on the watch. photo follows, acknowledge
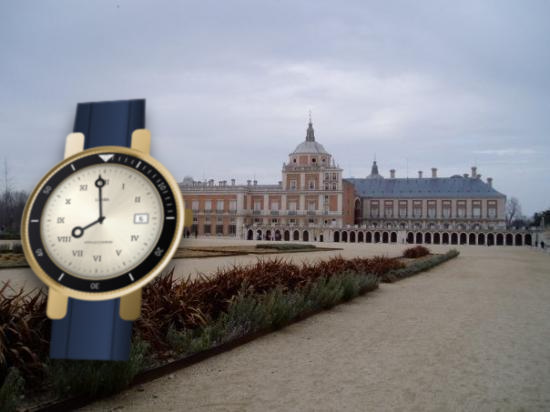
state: 7:59
